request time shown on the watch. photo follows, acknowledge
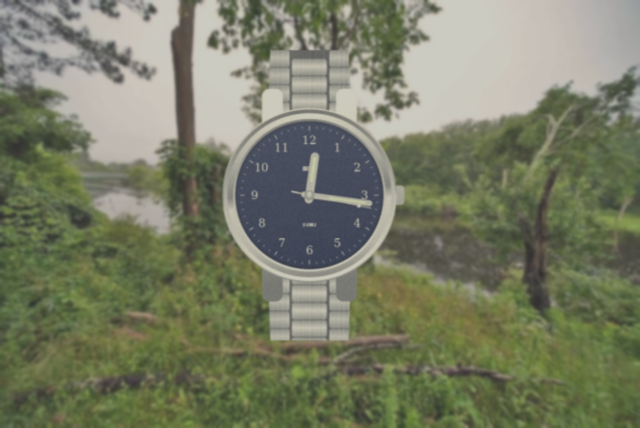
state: 12:16:17
